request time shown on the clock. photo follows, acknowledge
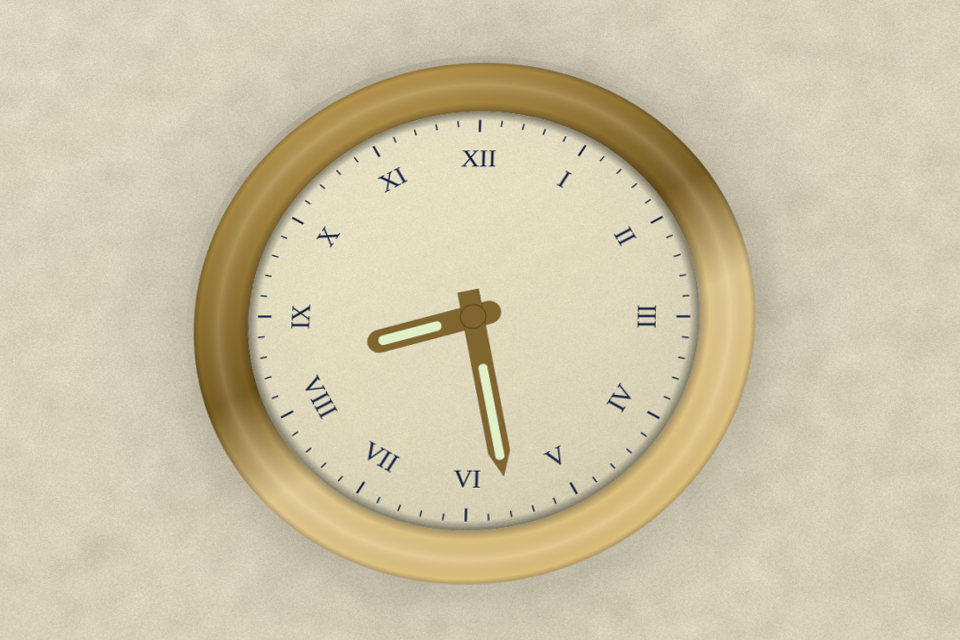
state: 8:28
